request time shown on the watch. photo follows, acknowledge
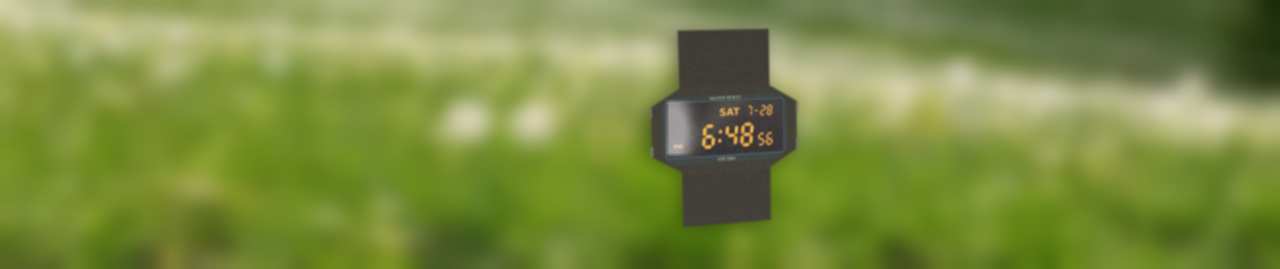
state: 6:48:56
